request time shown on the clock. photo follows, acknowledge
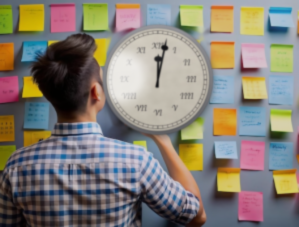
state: 12:02
